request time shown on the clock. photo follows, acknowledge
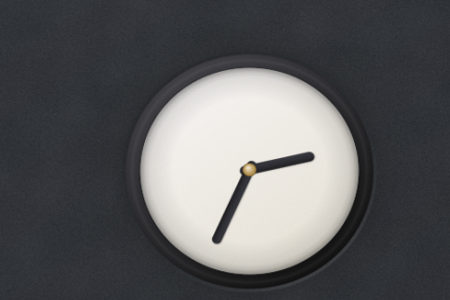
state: 2:34
